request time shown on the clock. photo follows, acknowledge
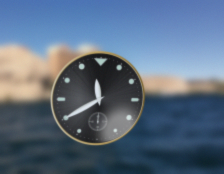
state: 11:40
